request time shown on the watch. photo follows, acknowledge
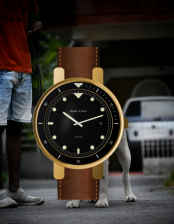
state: 10:12
